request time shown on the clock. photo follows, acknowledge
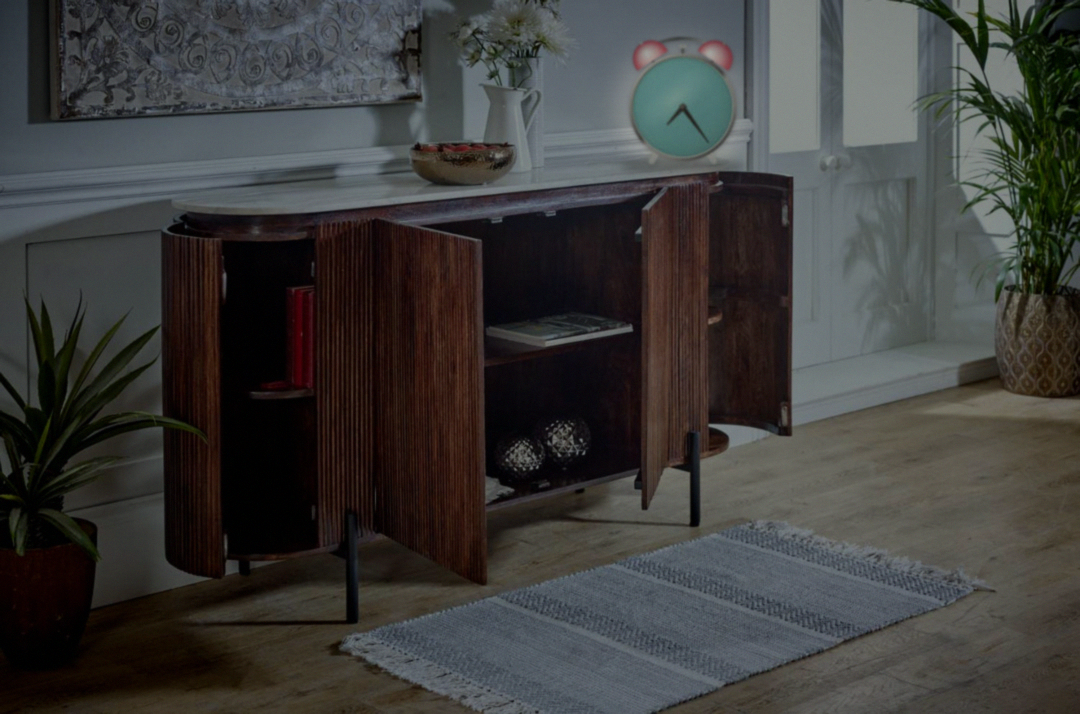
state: 7:24
